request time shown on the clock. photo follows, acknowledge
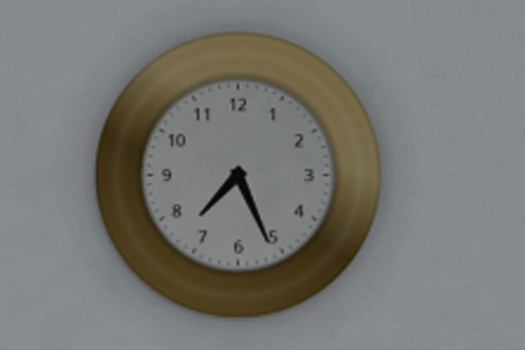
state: 7:26
